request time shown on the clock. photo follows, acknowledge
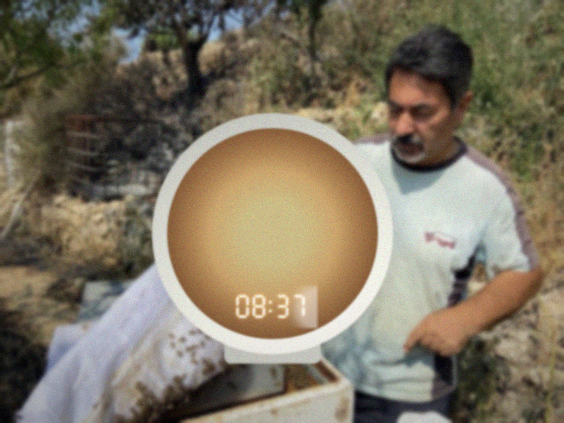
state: 8:37
